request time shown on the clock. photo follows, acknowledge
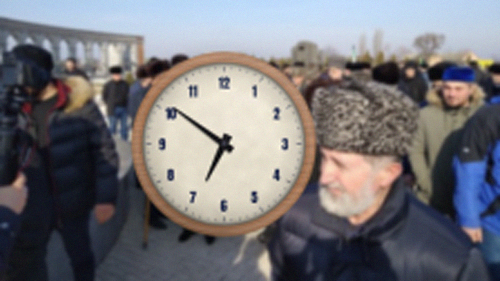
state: 6:51
